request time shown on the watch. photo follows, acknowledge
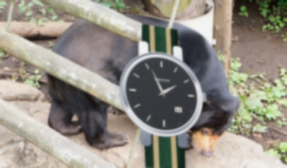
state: 1:56
